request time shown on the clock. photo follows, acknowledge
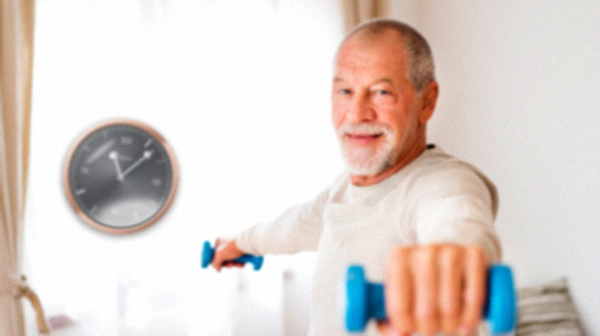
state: 11:07
